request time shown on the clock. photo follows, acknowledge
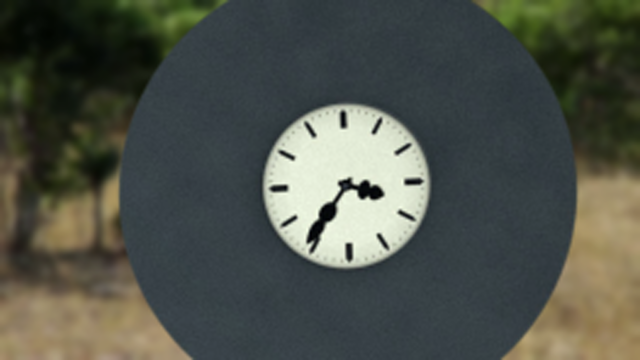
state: 3:36
